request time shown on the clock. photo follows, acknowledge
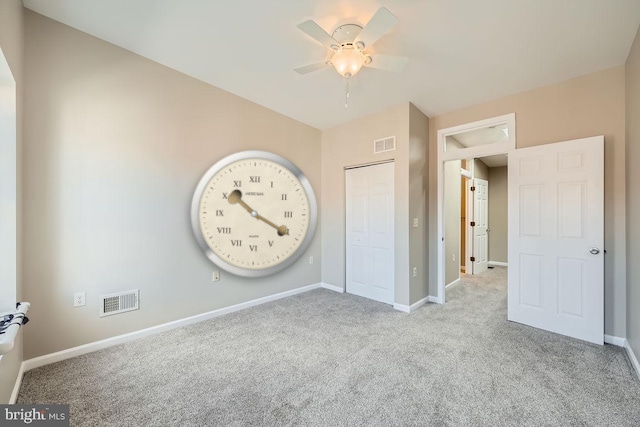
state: 10:20
